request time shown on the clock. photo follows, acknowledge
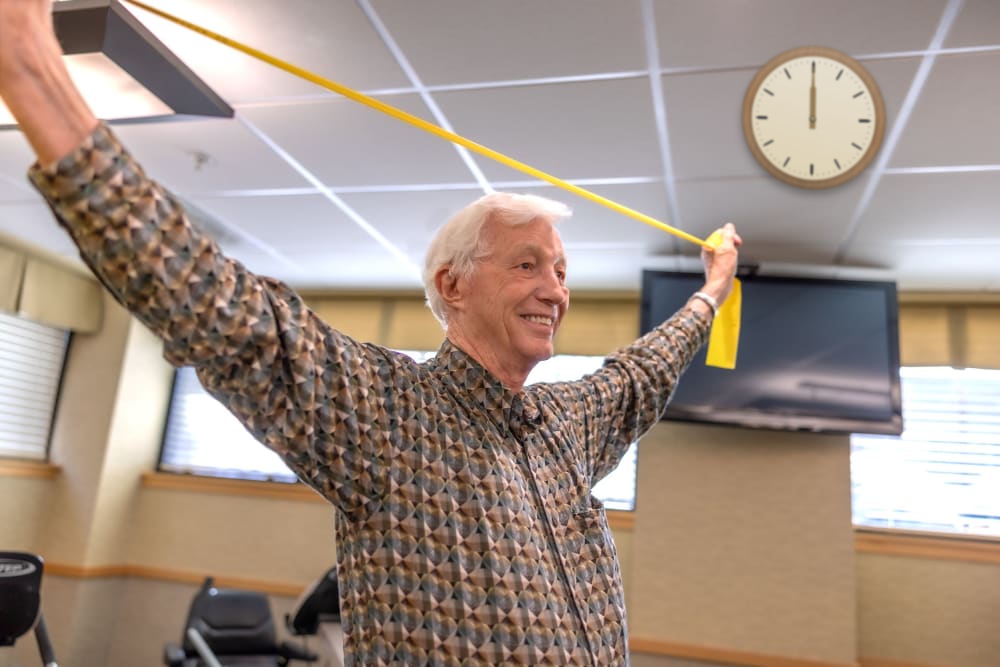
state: 12:00
